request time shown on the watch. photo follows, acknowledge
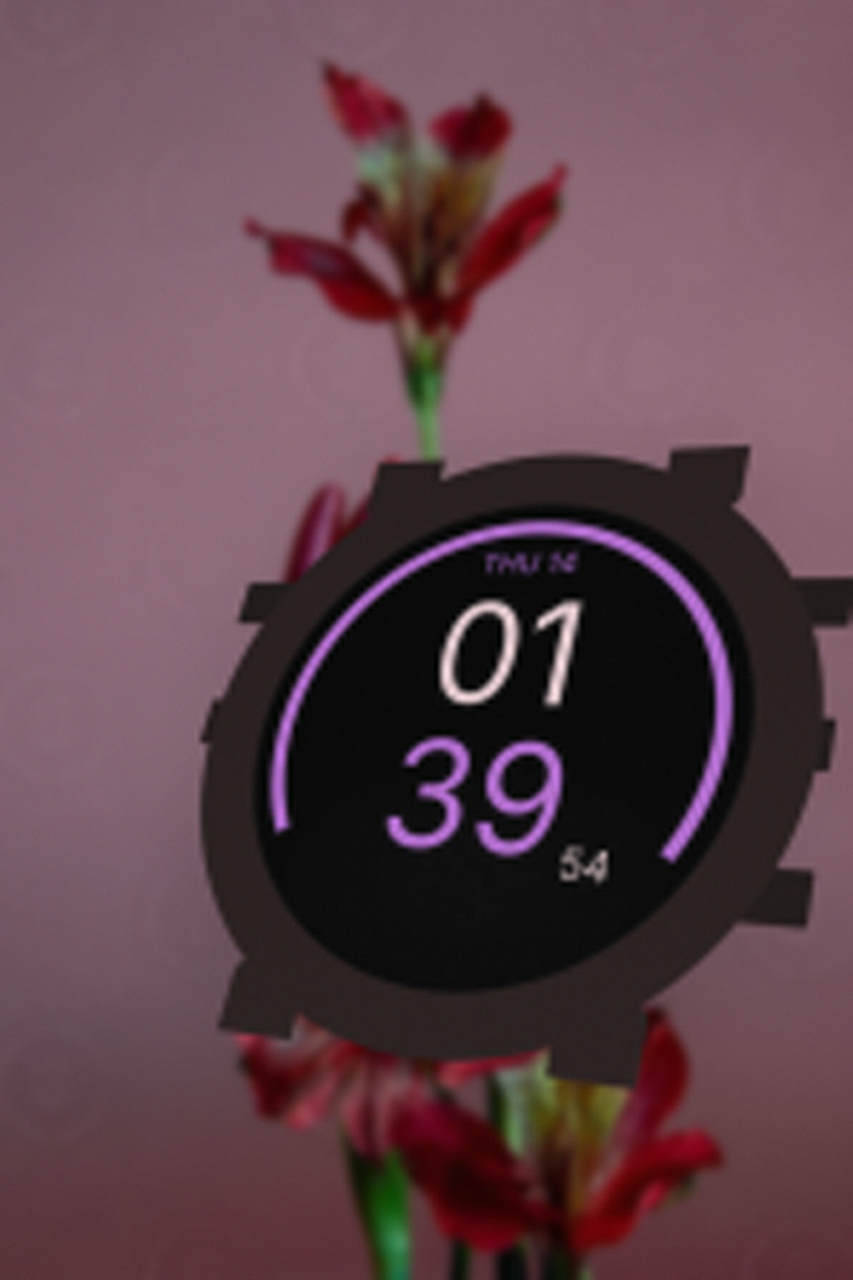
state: 1:39
